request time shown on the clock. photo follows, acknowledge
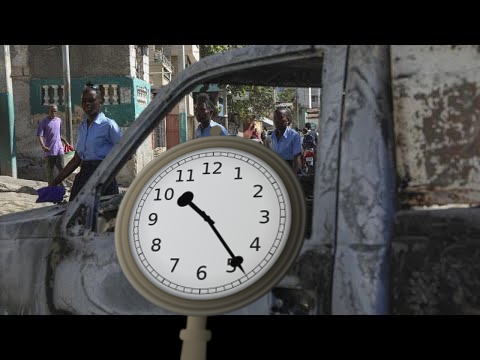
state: 10:24
